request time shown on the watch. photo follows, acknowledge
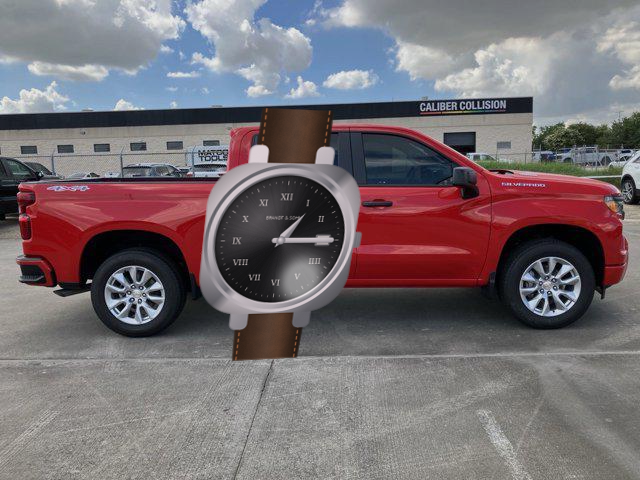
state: 1:15
